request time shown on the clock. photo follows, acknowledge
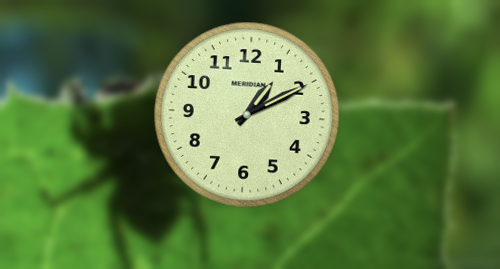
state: 1:10
